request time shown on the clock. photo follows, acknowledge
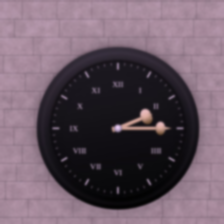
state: 2:15
